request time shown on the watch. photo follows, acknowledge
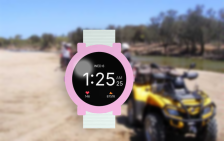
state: 1:25
